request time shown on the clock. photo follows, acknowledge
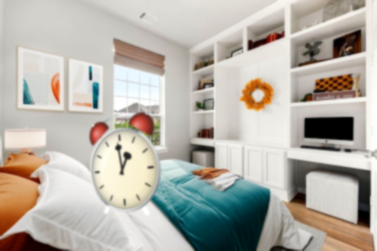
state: 12:59
